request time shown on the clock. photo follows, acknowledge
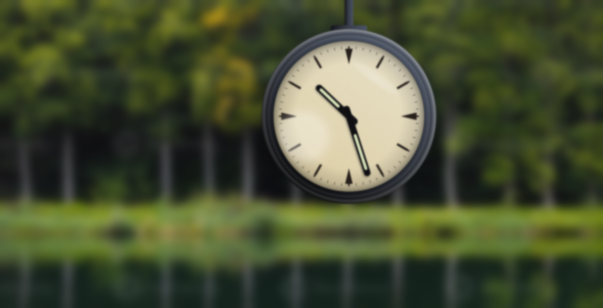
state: 10:27
